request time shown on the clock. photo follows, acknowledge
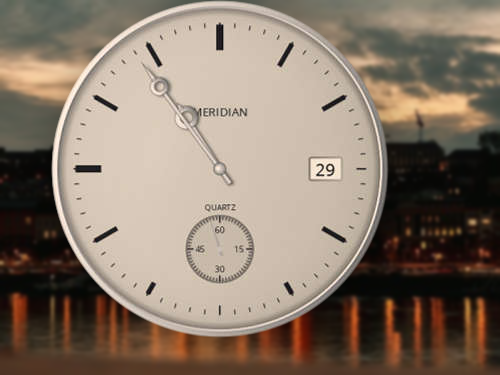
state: 10:53:57
